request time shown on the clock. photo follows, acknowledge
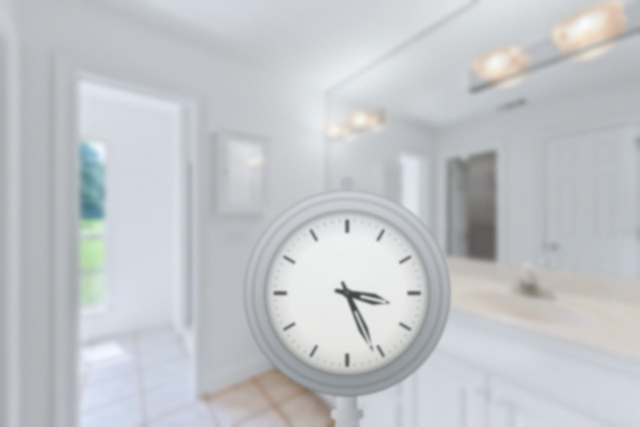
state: 3:26
